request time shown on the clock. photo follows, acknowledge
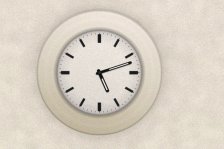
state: 5:12
